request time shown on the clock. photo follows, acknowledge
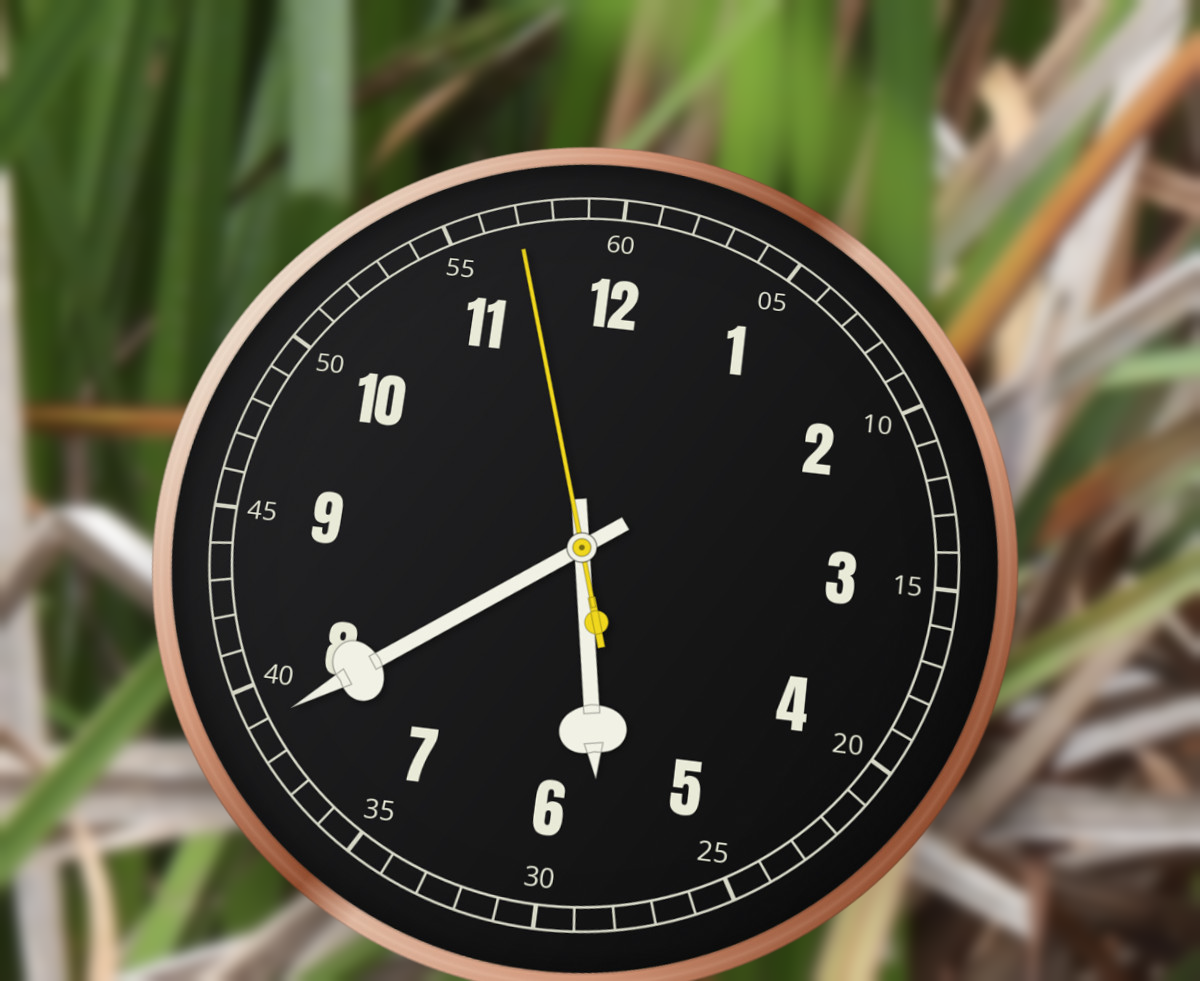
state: 5:38:57
